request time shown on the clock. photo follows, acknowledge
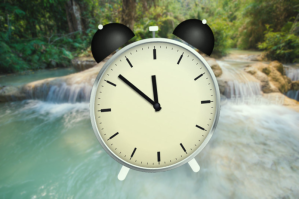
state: 11:52
